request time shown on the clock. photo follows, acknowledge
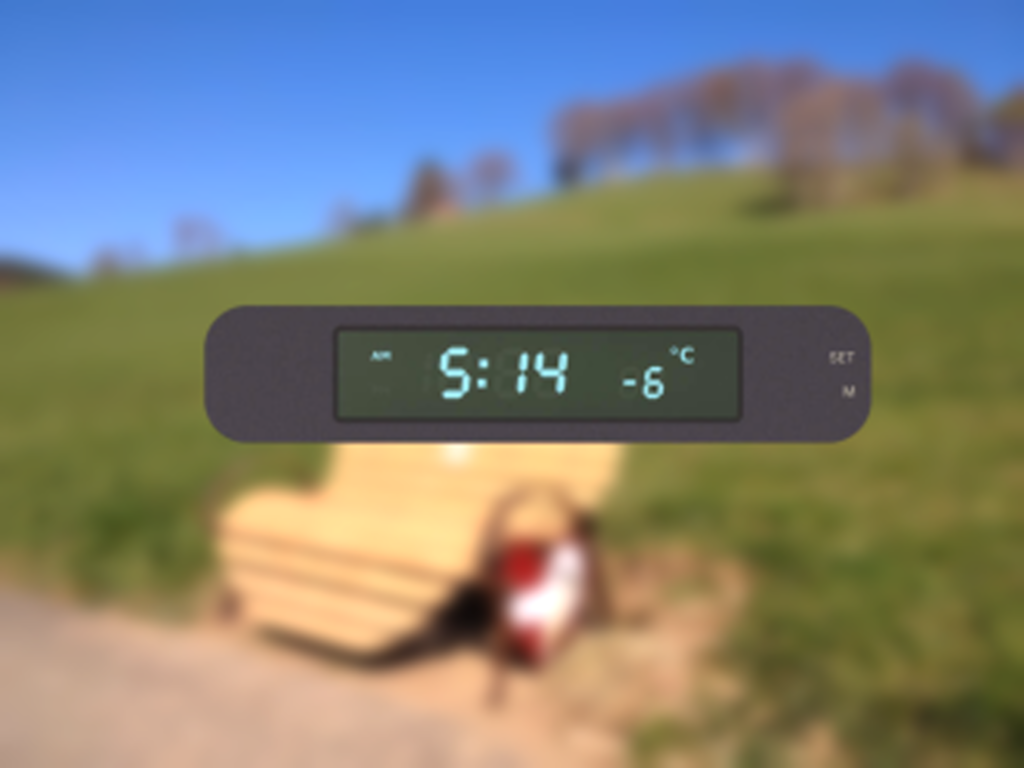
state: 5:14
